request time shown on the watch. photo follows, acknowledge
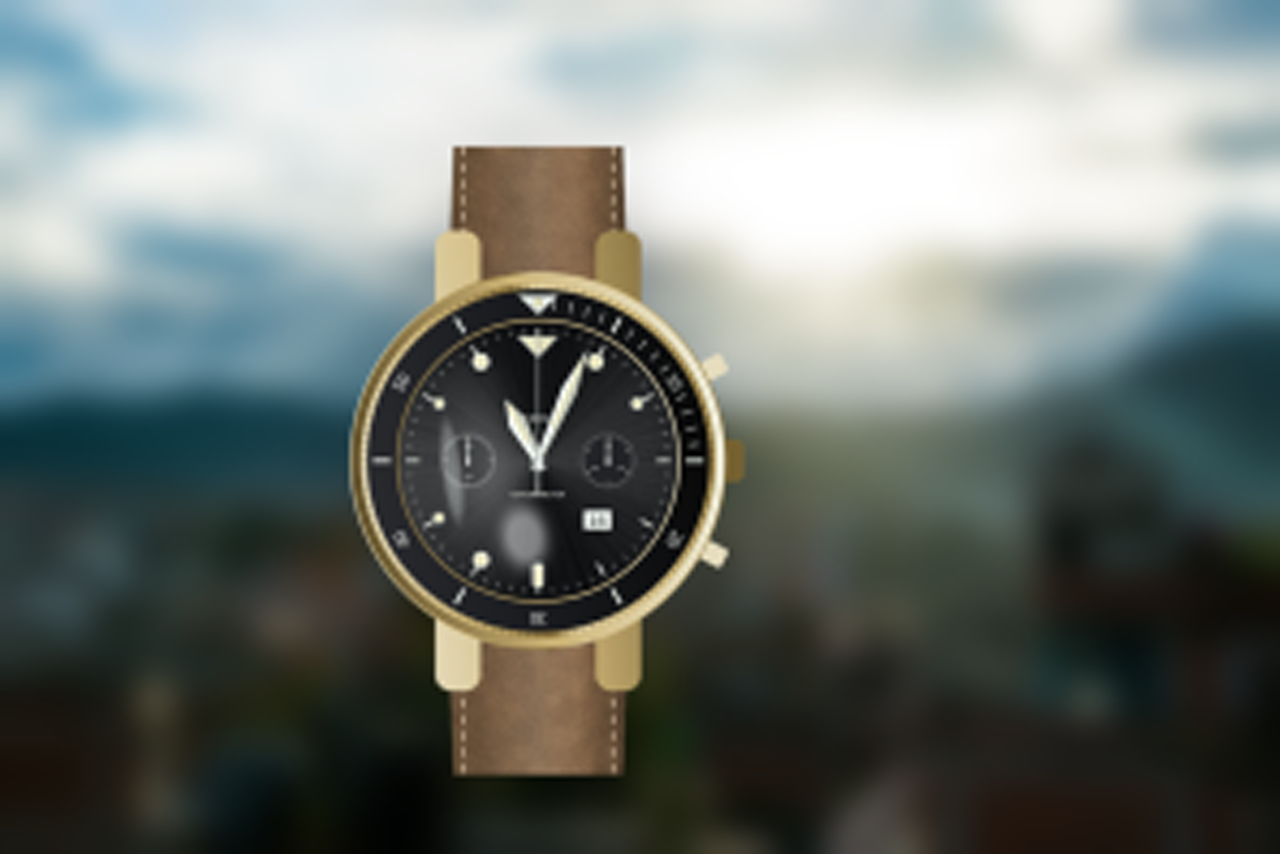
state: 11:04
